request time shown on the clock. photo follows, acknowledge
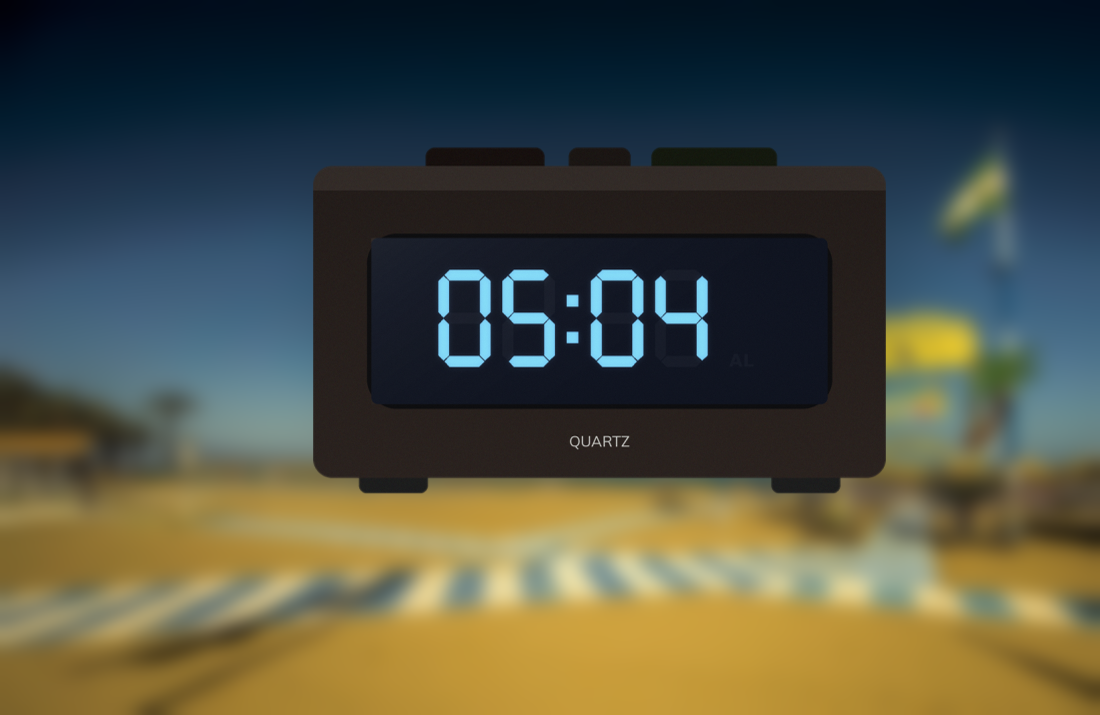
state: 5:04
